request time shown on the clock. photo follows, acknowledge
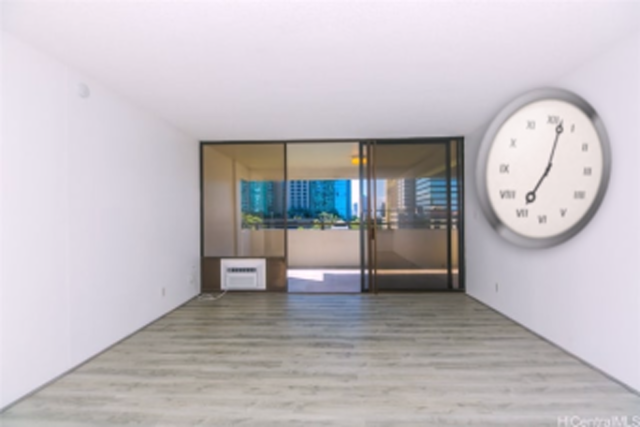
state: 7:02
